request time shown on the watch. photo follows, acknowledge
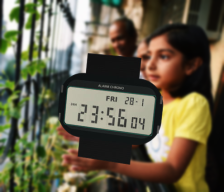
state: 23:56:04
